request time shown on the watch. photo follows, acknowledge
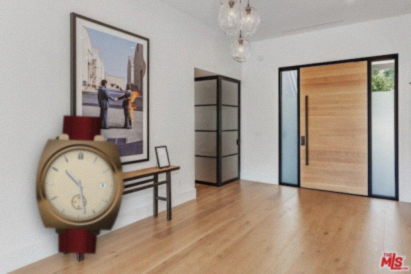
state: 10:28
